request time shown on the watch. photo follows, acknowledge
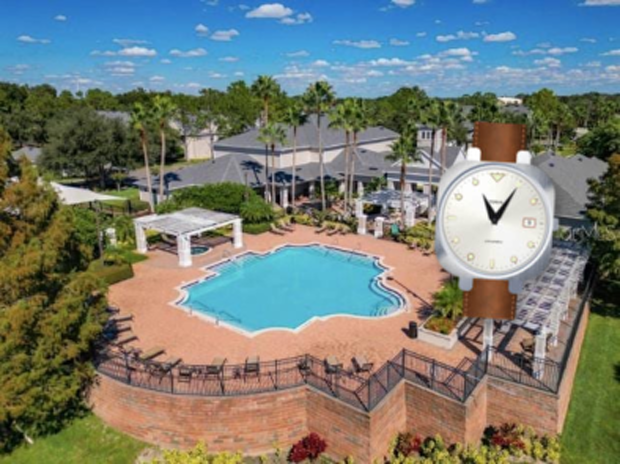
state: 11:05
